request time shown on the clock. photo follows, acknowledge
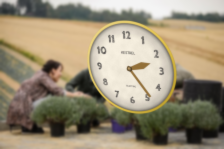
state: 2:24
